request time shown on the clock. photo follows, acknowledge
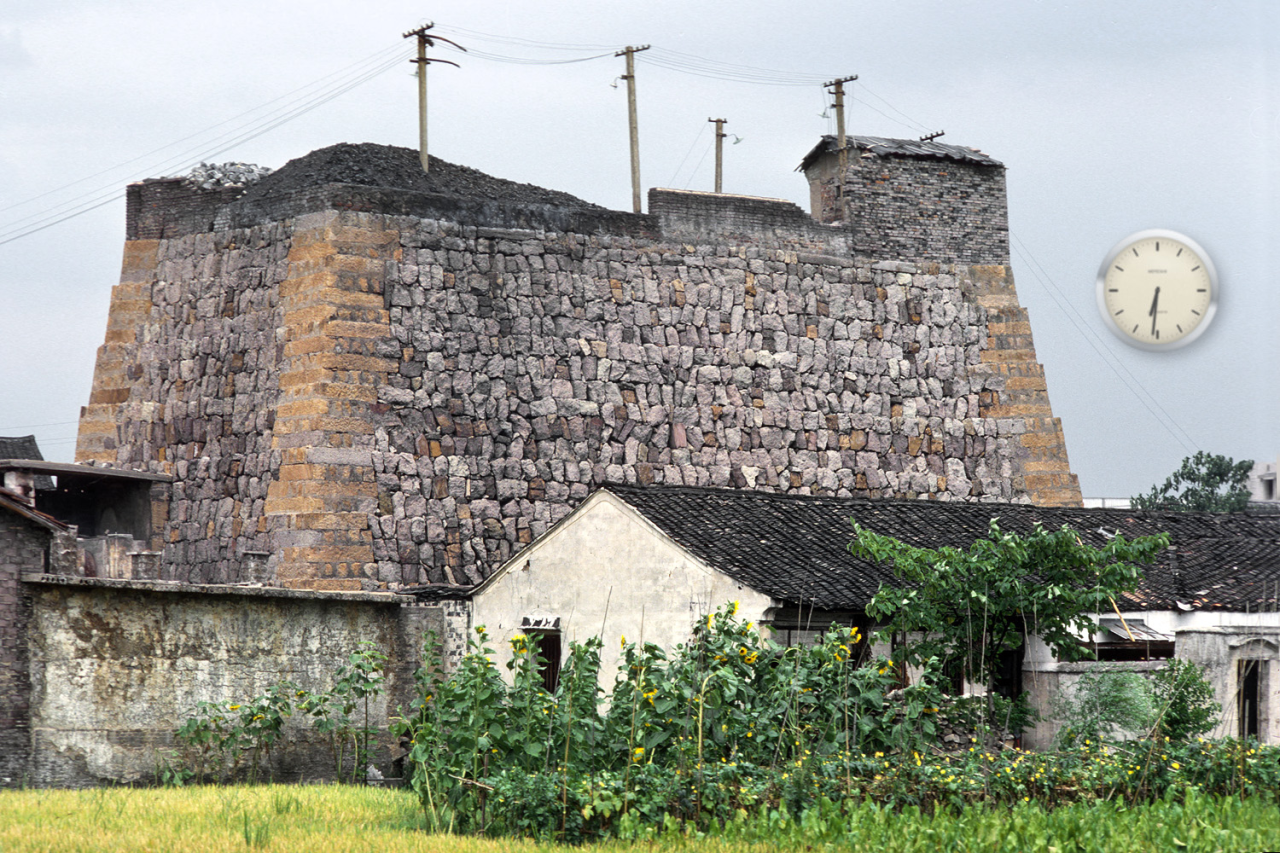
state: 6:31
